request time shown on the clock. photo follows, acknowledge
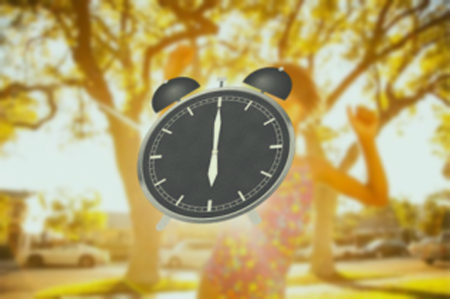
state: 6:00
